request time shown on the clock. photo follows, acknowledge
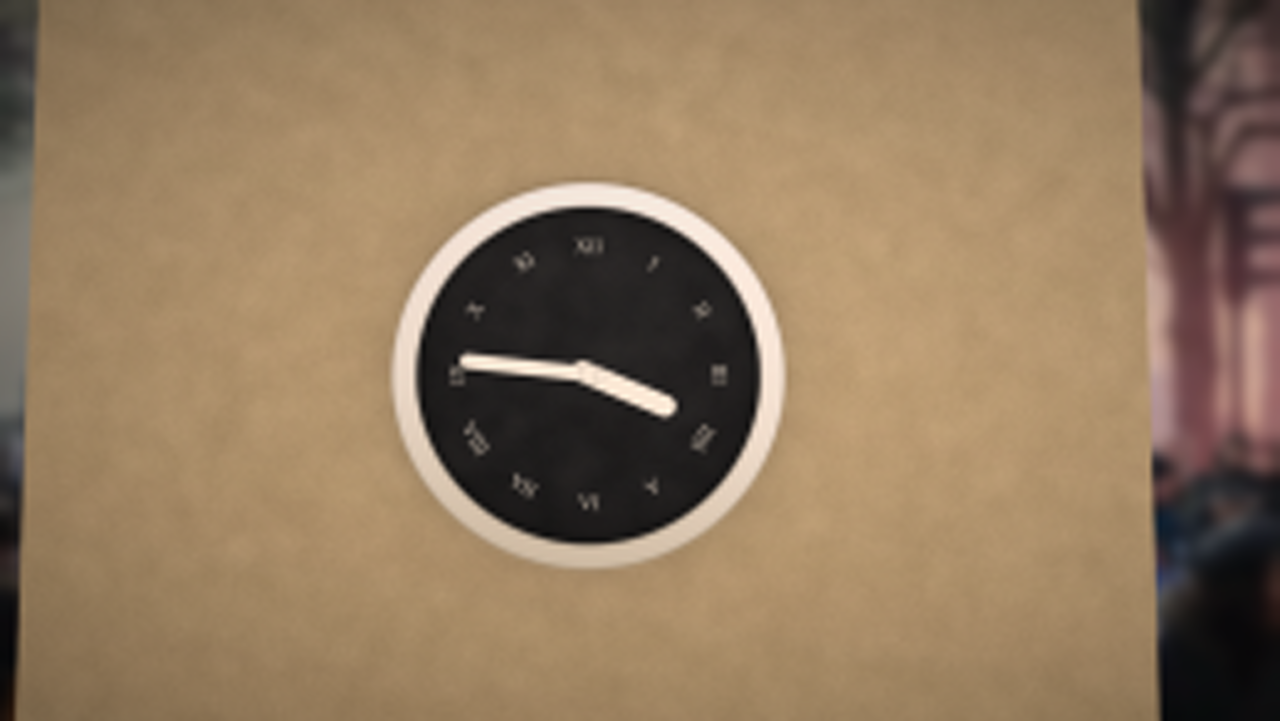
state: 3:46
